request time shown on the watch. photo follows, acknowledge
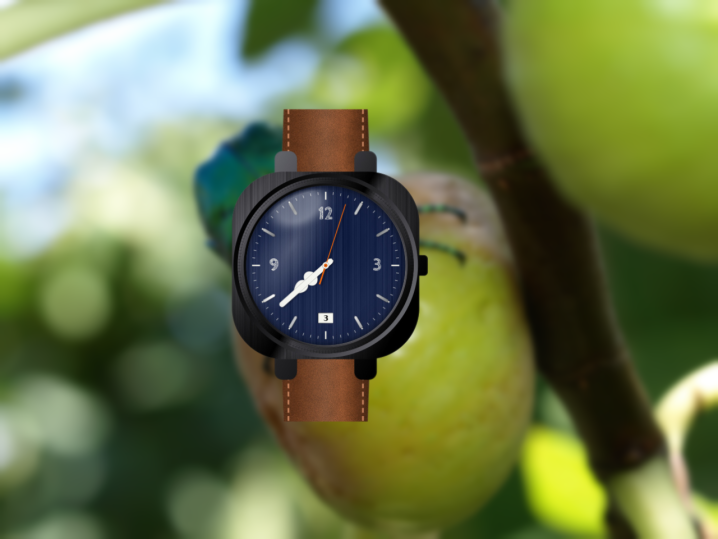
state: 7:38:03
